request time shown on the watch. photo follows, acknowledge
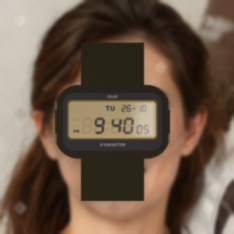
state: 9:40:05
